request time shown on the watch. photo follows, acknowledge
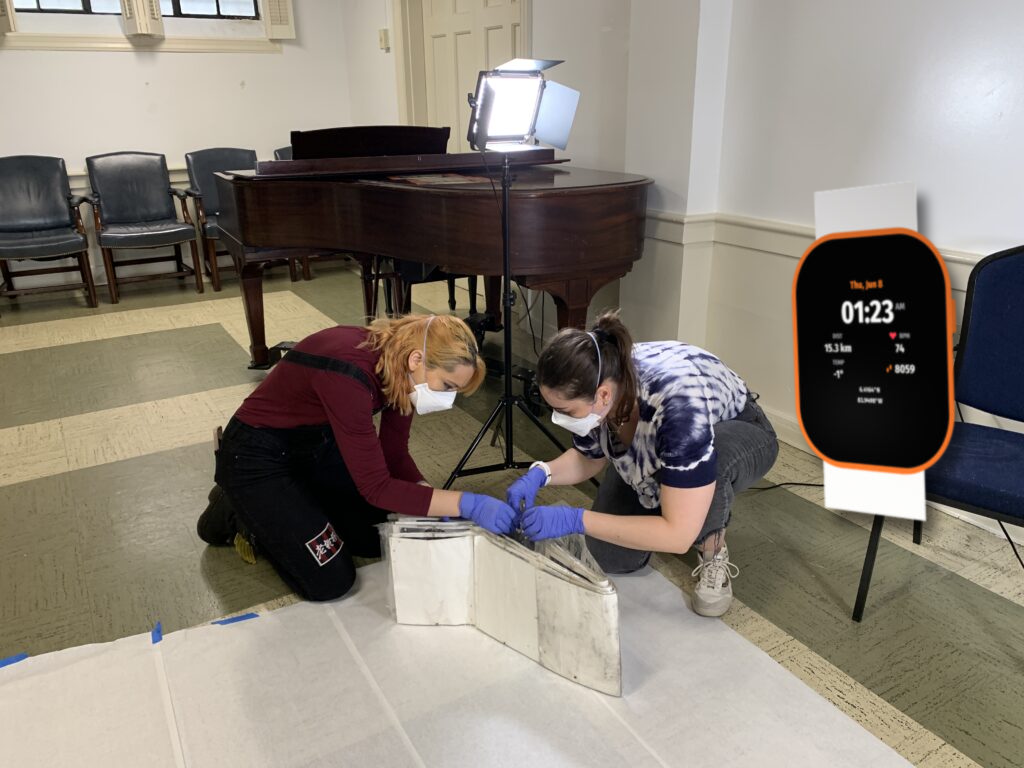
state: 1:23
